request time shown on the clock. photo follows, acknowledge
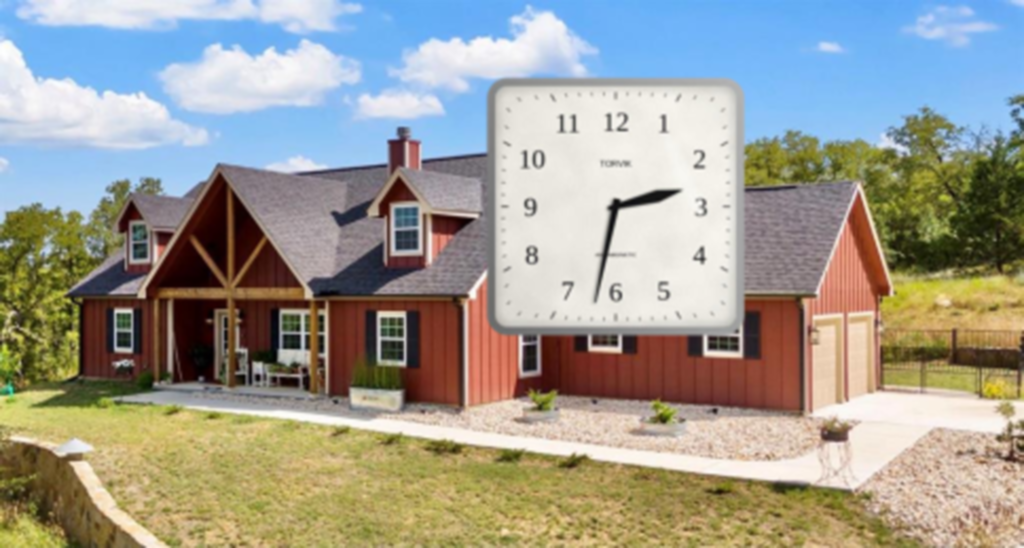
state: 2:32
